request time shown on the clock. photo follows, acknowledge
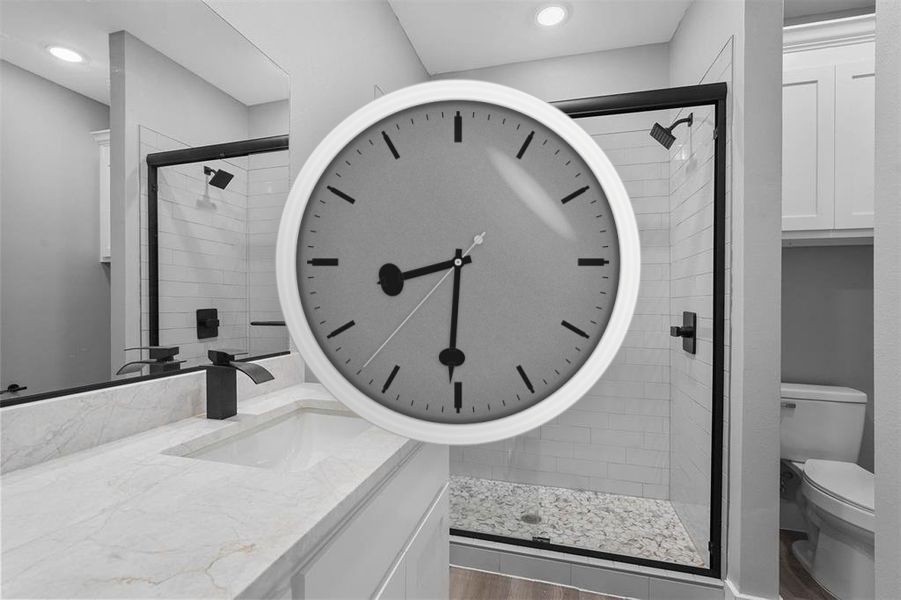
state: 8:30:37
